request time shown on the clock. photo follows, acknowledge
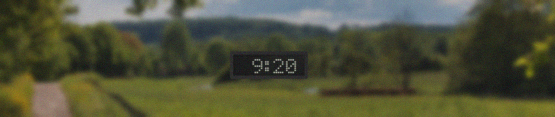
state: 9:20
